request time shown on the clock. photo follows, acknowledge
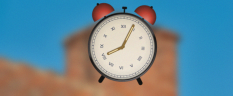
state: 8:04
